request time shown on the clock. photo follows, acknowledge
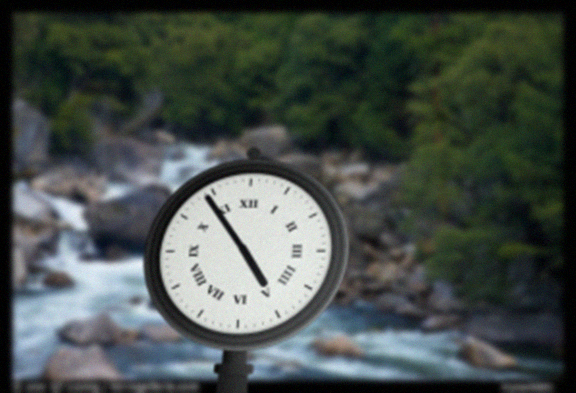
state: 4:54
